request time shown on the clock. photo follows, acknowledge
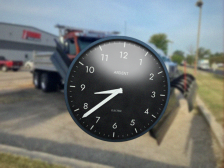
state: 8:38
